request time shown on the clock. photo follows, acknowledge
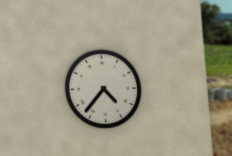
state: 4:37
